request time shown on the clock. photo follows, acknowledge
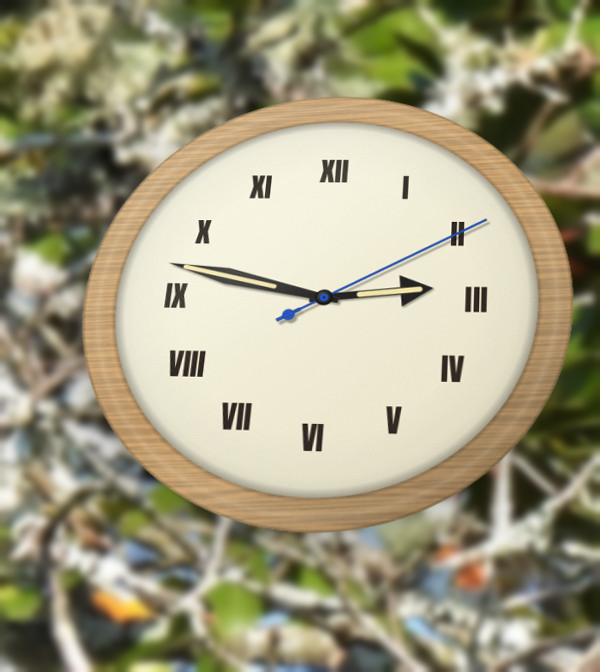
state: 2:47:10
